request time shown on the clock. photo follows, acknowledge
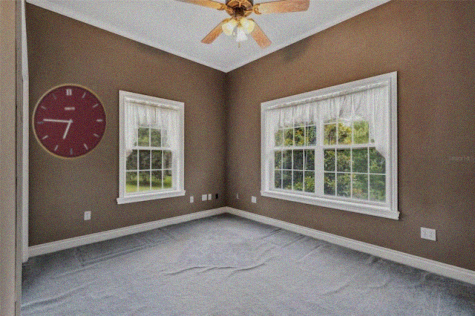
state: 6:46
